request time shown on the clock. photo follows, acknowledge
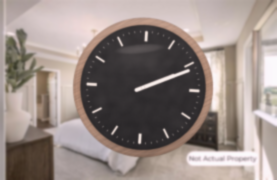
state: 2:11
